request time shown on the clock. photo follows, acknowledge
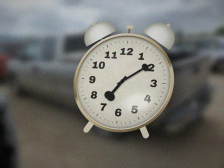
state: 7:09
